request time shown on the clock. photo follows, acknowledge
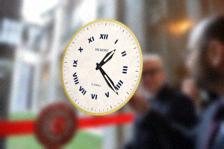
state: 1:22
